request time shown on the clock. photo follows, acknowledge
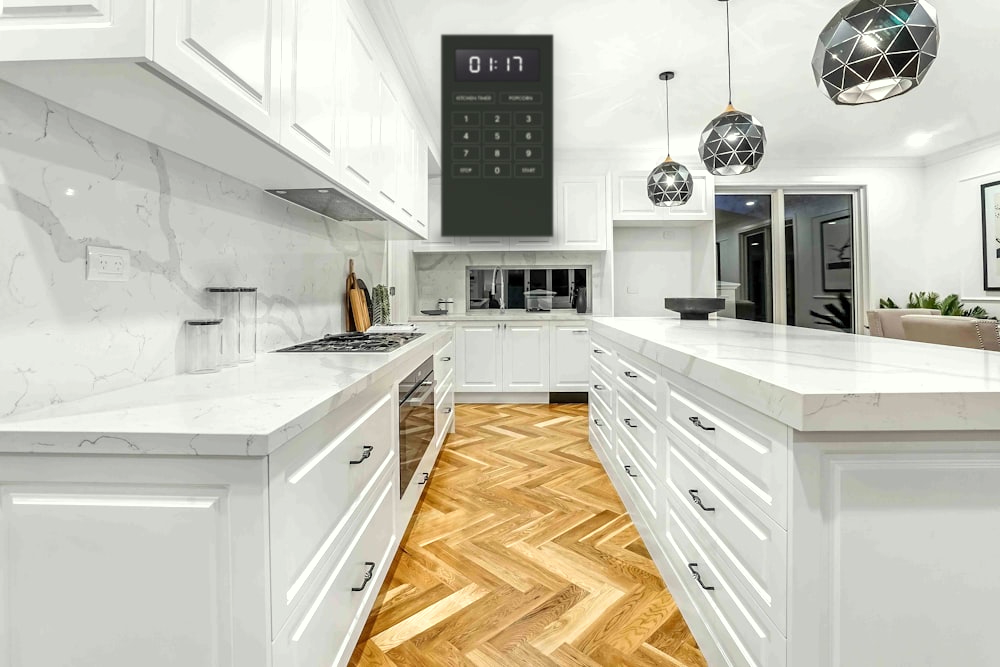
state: 1:17
